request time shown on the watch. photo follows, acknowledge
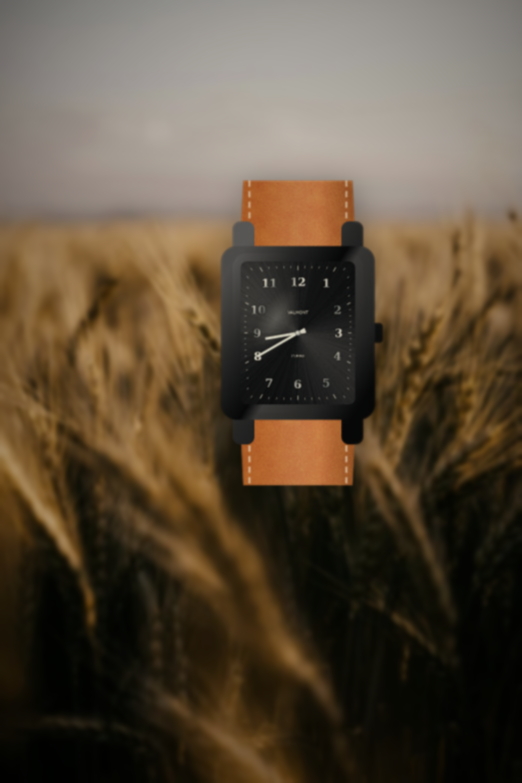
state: 8:40
